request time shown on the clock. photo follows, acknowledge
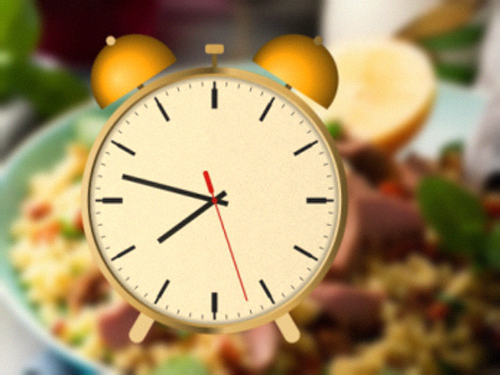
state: 7:47:27
